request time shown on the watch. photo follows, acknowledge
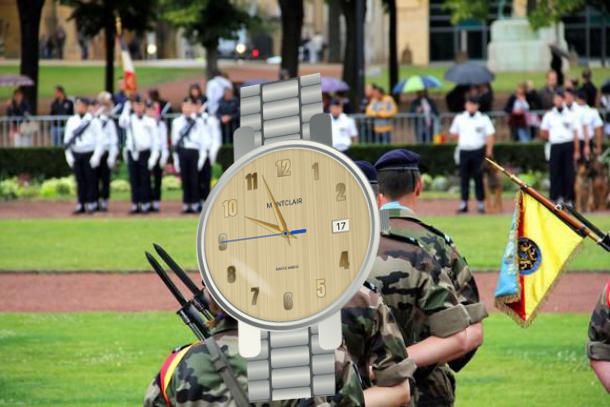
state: 9:56:45
